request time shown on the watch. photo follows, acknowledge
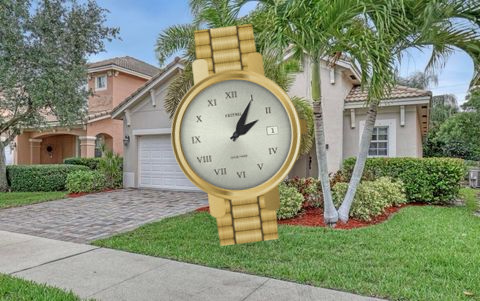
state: 2:05
